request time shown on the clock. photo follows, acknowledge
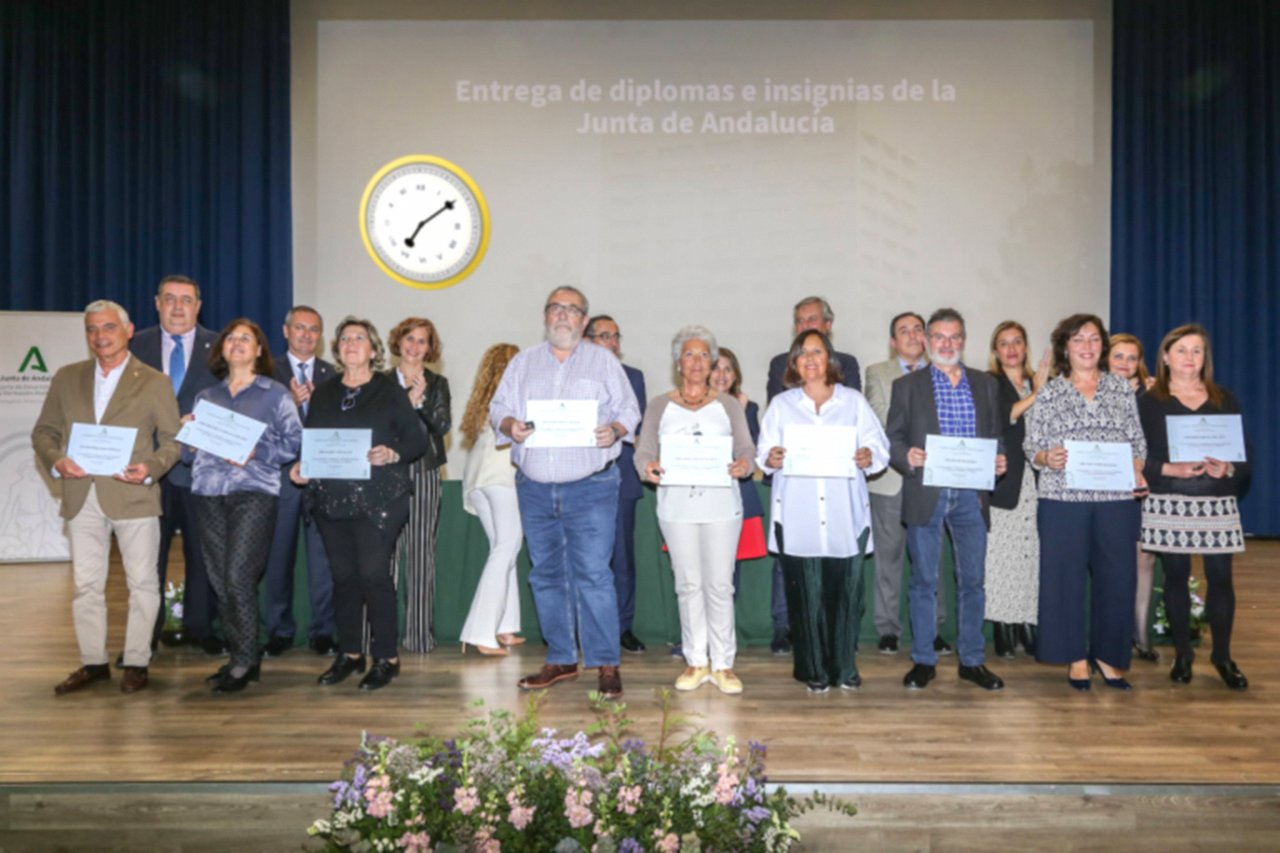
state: 7:09
